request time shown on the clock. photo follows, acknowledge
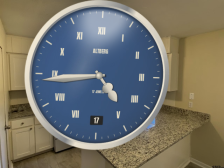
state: 4:44
